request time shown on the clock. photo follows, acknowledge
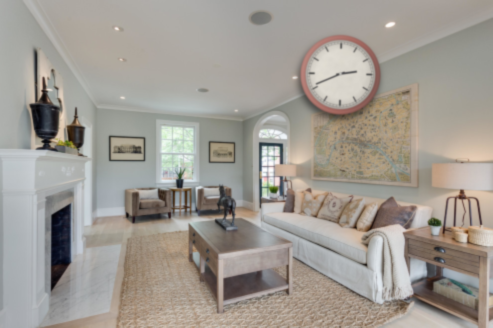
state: 2:41
